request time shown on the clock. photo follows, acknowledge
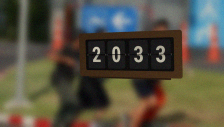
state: 20:33
